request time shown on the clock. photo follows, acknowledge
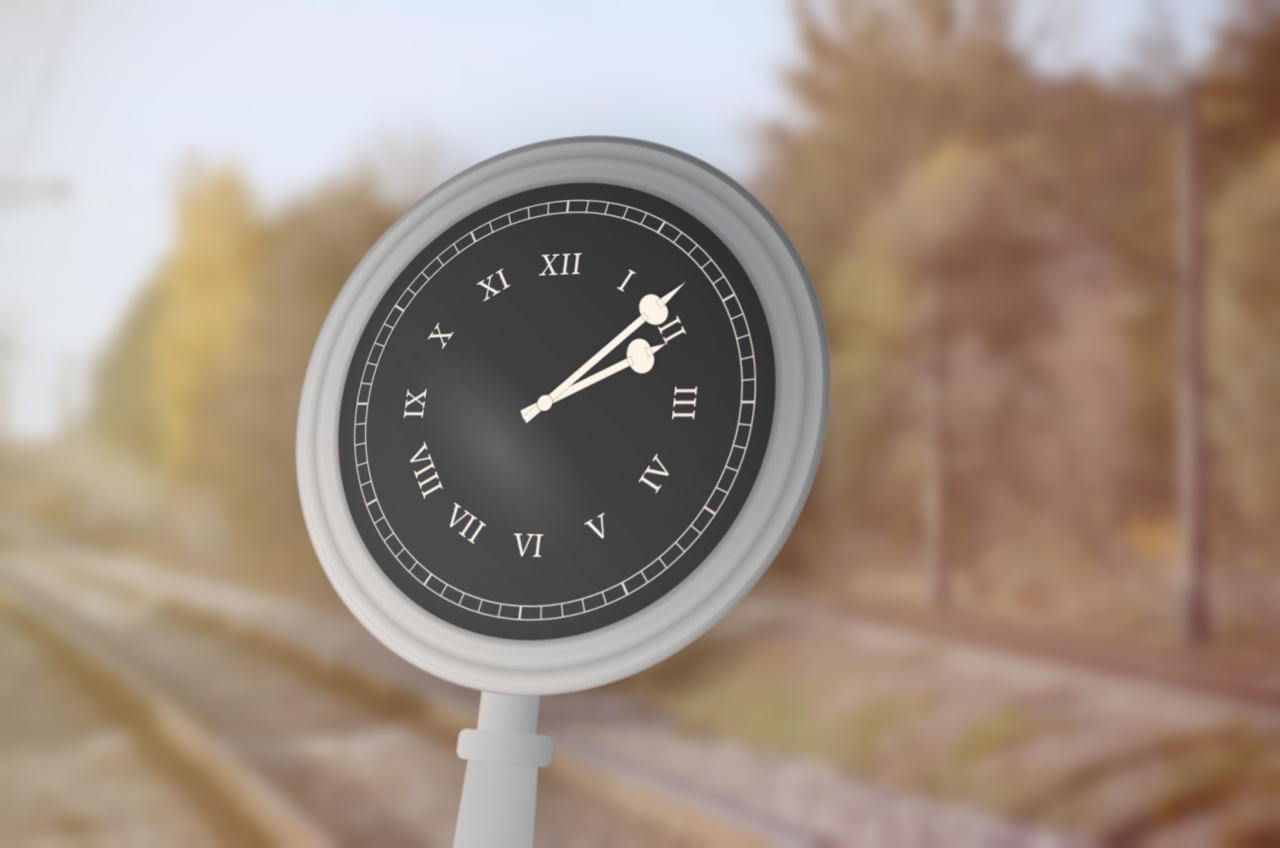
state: 2:08
